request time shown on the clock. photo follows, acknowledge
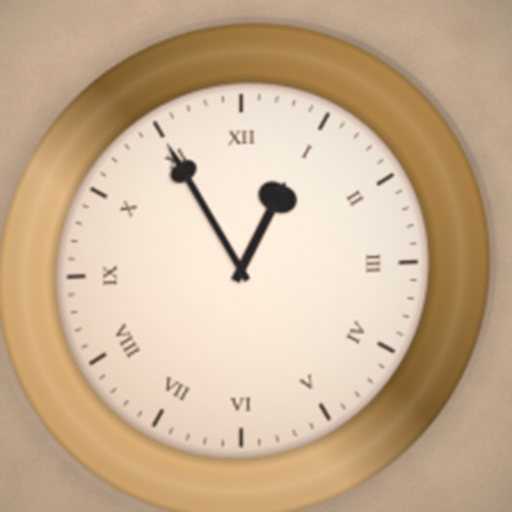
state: 12:55
